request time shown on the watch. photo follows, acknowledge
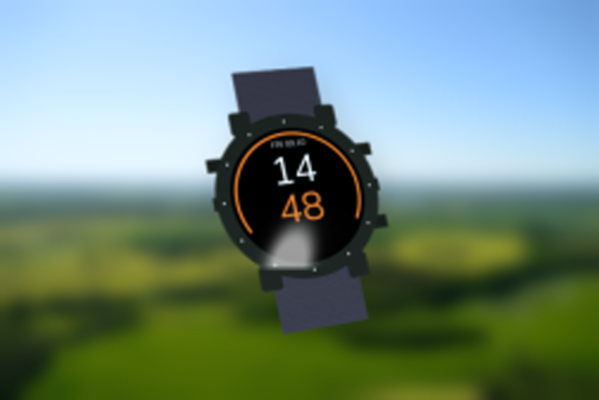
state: 14:48
